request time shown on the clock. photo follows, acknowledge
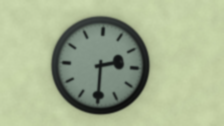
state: 2:30
